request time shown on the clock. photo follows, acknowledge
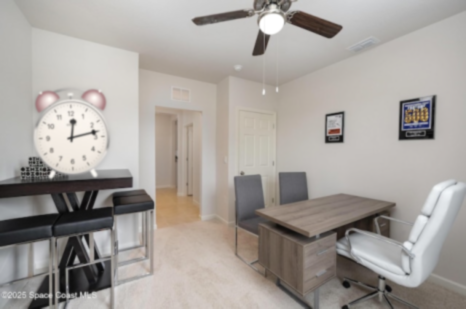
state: 12:13
